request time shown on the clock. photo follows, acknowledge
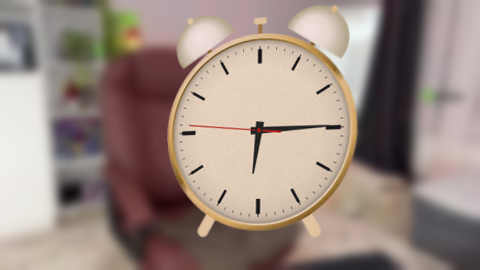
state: 6:14:46
